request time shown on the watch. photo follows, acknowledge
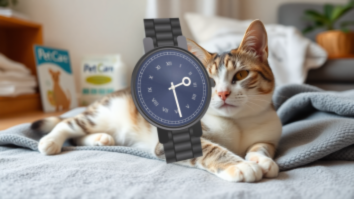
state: 2:29
